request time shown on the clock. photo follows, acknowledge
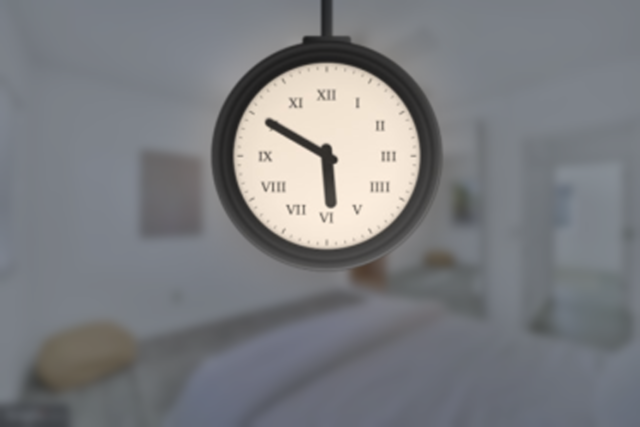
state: 5:50
